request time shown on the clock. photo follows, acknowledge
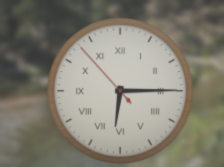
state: 6:14:53
